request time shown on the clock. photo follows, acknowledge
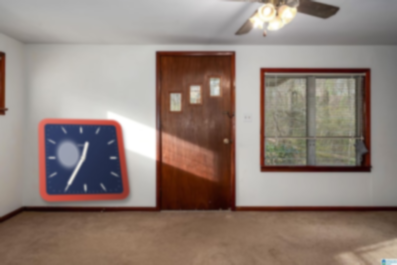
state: 12:35
